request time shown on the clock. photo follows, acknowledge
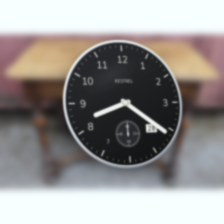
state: 8:21
